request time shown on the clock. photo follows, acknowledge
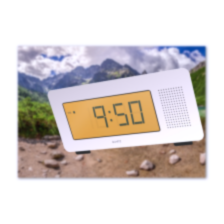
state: 9:50
